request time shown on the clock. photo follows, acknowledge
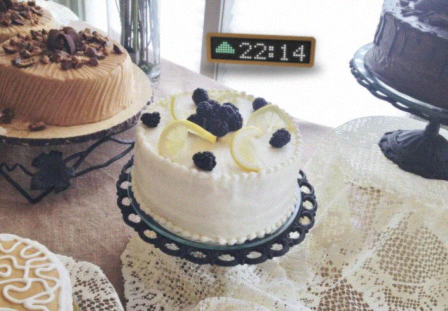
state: 22:14
